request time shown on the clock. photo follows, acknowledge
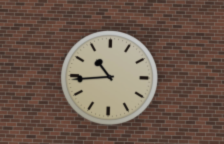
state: 10:44
